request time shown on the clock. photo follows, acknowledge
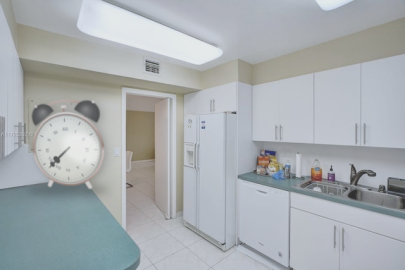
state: 7:38
